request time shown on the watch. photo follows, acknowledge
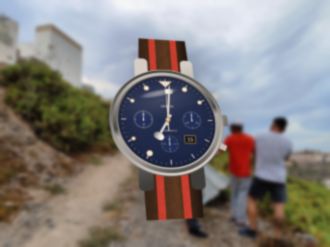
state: 7:01
